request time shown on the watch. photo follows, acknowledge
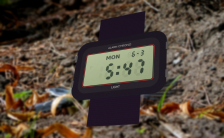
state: 5:47
